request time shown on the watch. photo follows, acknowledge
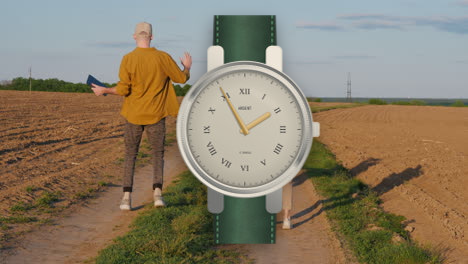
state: 1:55
